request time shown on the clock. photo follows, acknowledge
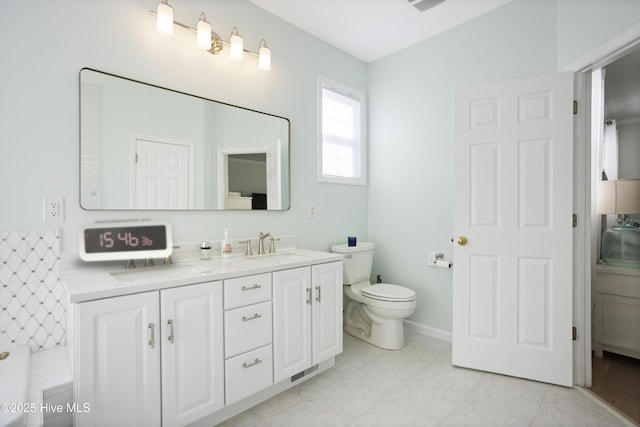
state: 15:46
